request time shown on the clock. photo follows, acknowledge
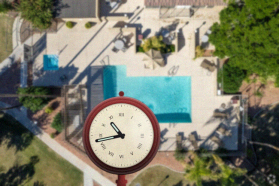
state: 10:43
